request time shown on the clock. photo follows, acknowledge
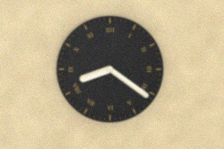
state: 8:21
